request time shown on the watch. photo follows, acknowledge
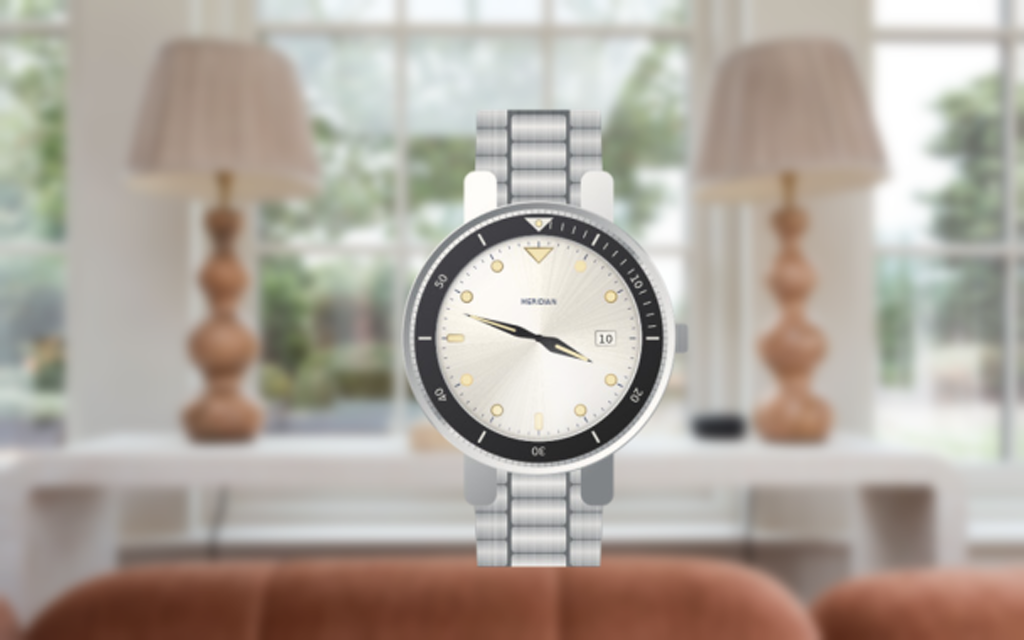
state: 3:48
